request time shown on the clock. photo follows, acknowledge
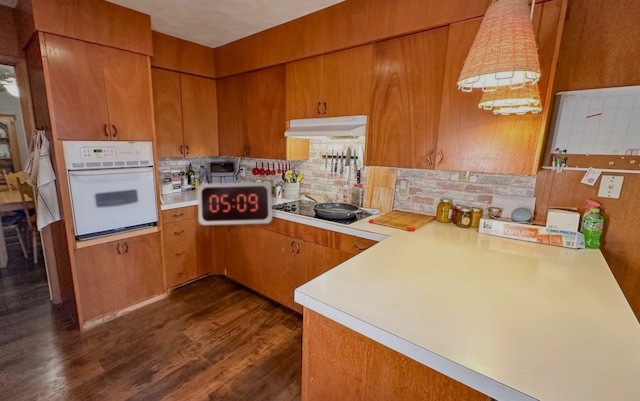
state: 5:09
